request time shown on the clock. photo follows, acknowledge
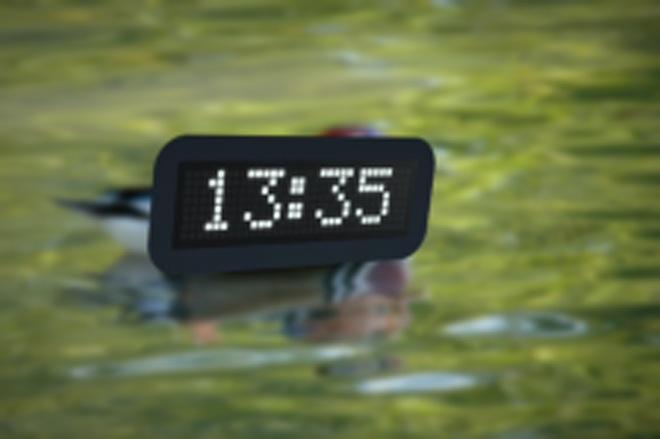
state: 13:35
